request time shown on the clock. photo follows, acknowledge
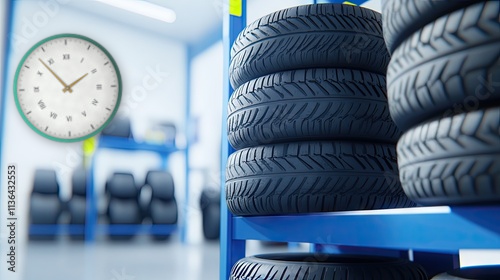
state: 1:53
